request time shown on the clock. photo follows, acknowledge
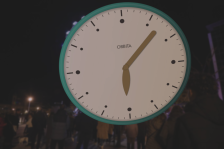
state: 6:07
